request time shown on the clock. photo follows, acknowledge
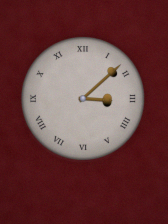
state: 3:08
